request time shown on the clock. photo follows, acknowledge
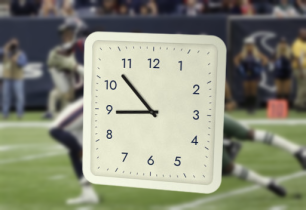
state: 8:53
